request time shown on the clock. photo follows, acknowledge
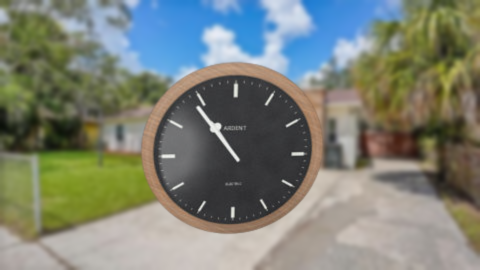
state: 10:54
